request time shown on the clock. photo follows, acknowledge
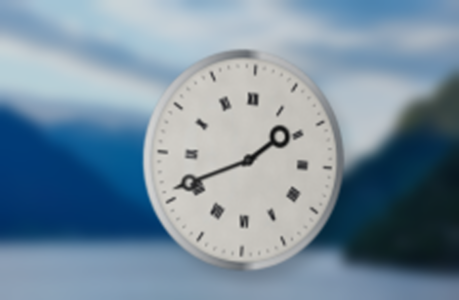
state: 1:41
